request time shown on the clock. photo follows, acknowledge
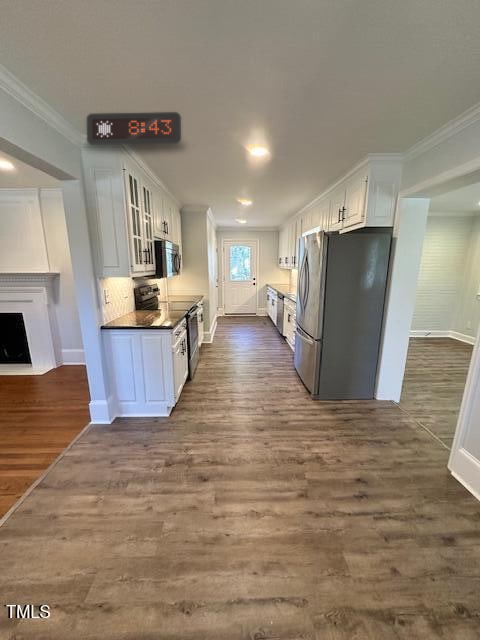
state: 8:43
